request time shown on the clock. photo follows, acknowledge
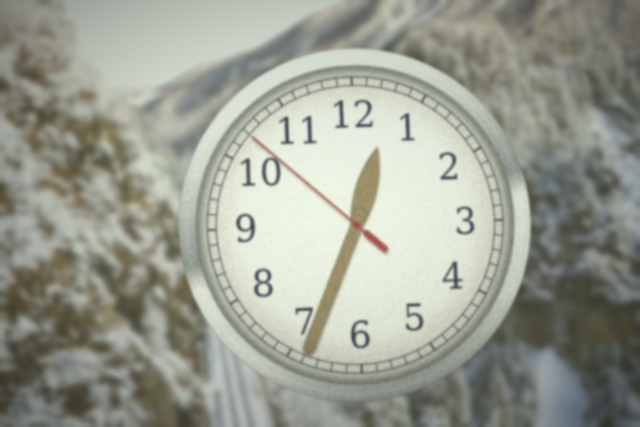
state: 12:33:52
